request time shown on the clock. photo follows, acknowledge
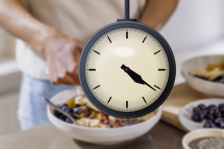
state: 4:21
